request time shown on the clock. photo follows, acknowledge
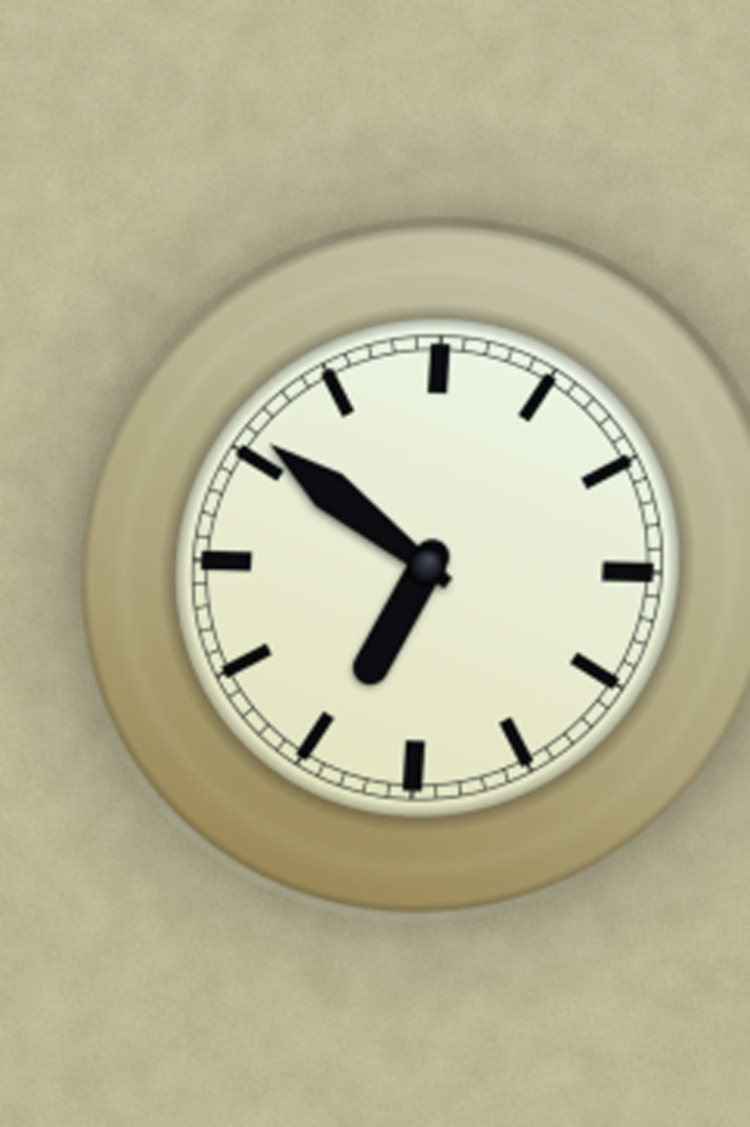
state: 6:51
